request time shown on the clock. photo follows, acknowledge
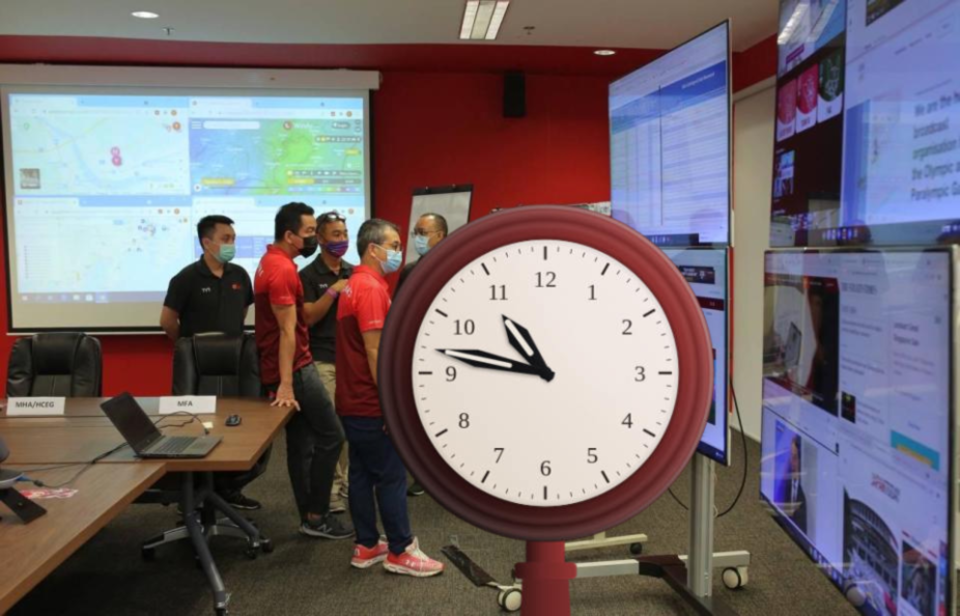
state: 10:47
